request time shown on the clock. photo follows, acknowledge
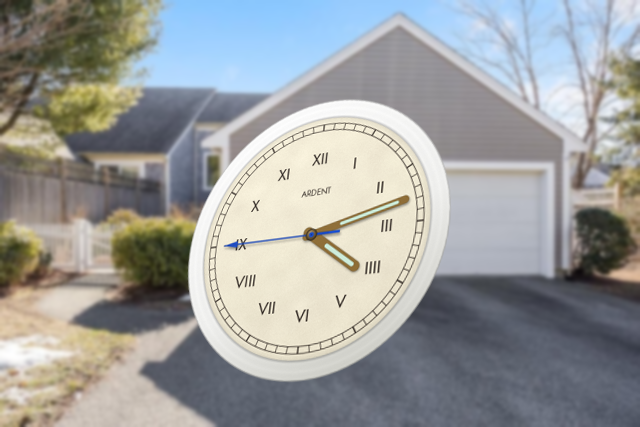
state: 4:12:45
